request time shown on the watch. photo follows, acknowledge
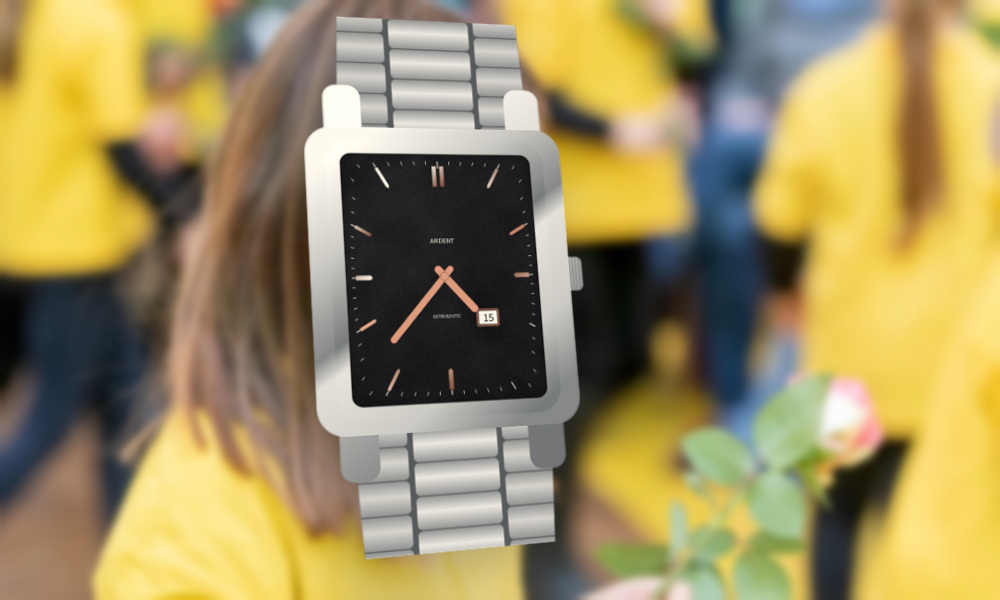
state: 4:37
